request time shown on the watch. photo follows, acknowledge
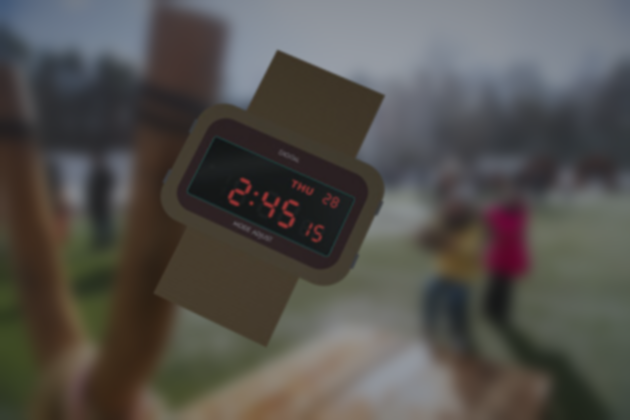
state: 2:45:15
